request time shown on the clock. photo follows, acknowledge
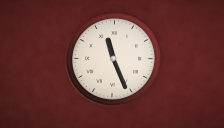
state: 11:26
